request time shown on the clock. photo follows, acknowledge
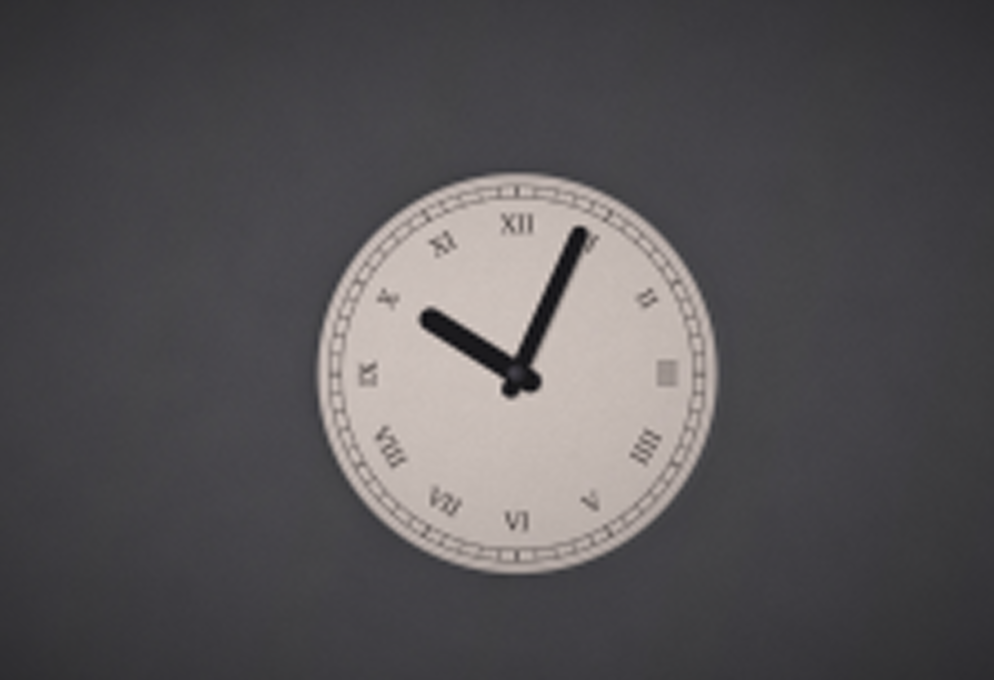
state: 10:04
